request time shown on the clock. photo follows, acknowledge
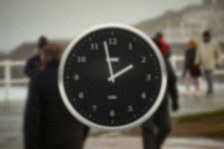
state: 1:58
